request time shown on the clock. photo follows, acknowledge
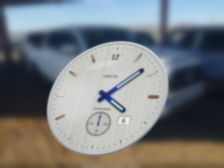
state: 4:08
